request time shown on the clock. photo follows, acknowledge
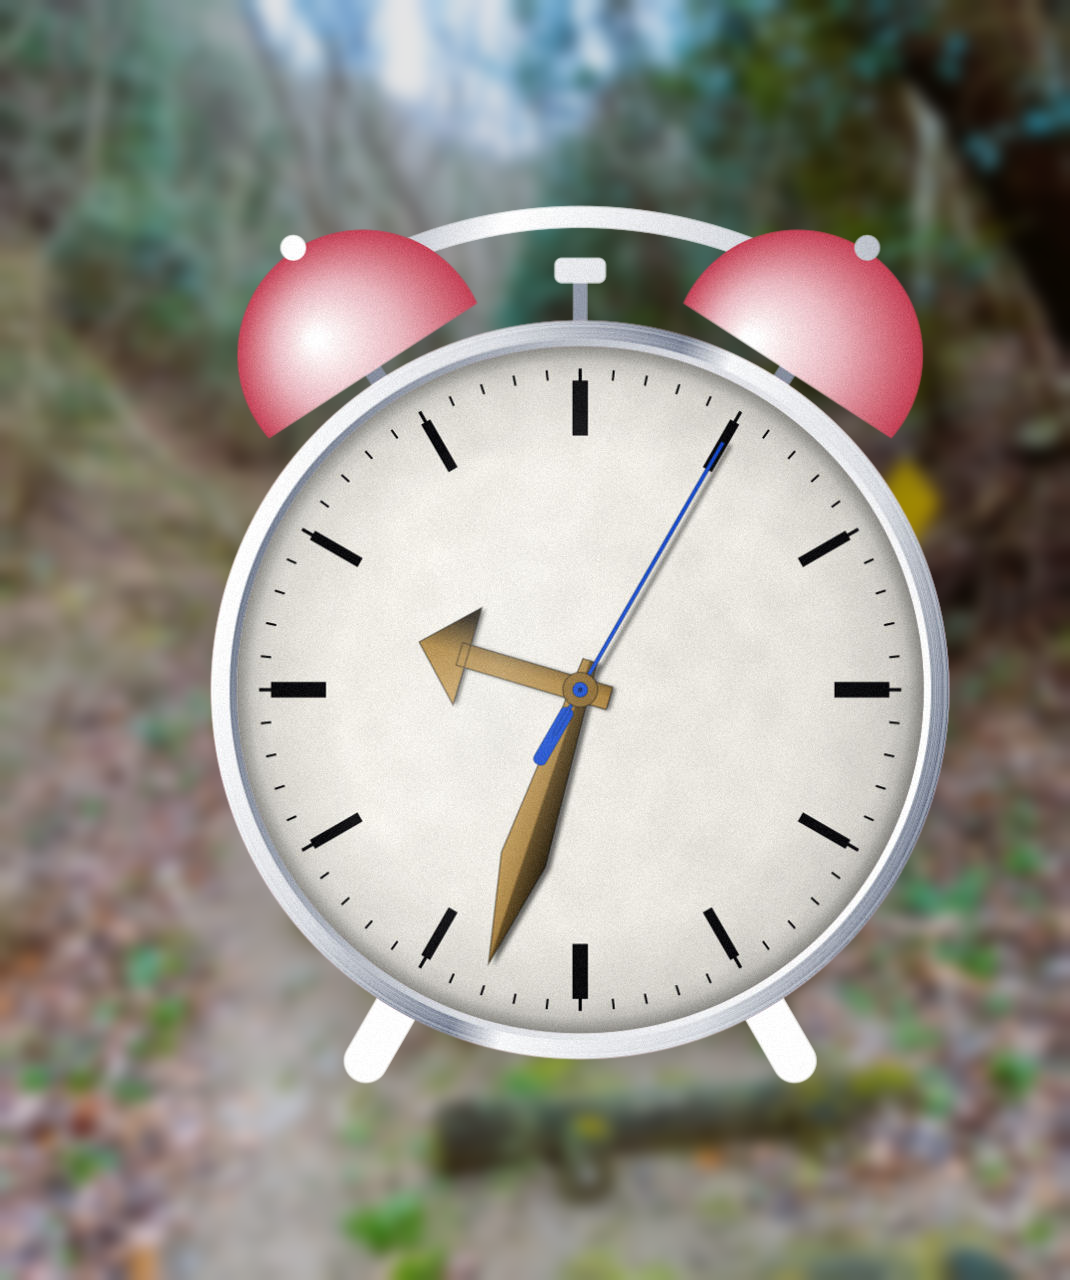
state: 9:33:05
